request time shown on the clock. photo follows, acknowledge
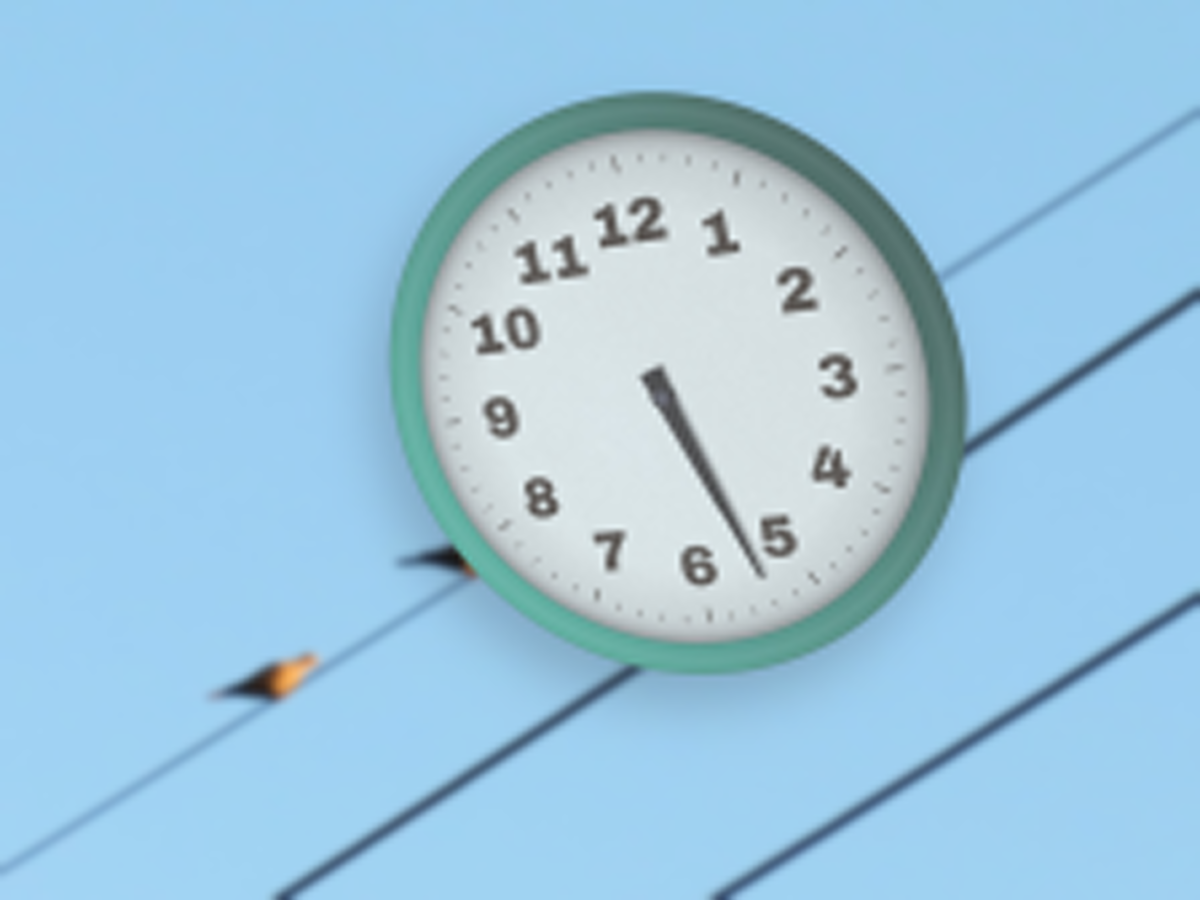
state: 5:27
